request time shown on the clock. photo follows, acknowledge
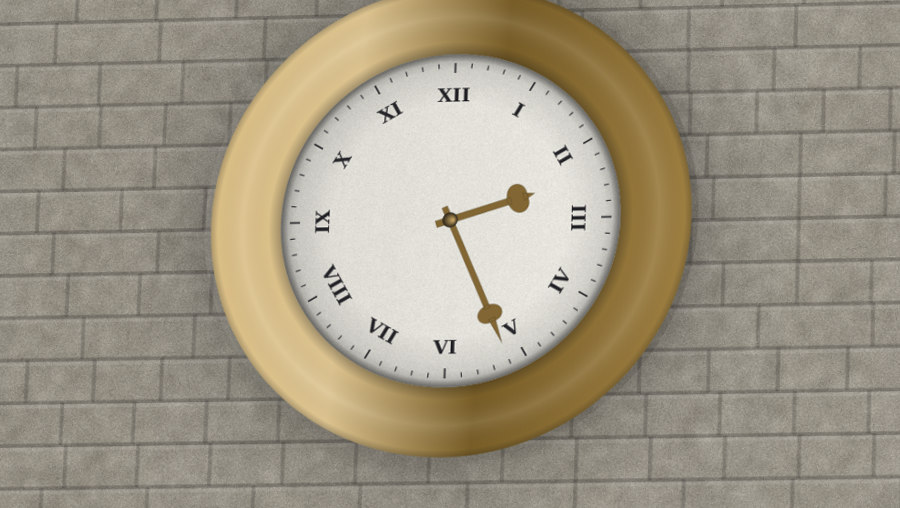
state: 2:26
